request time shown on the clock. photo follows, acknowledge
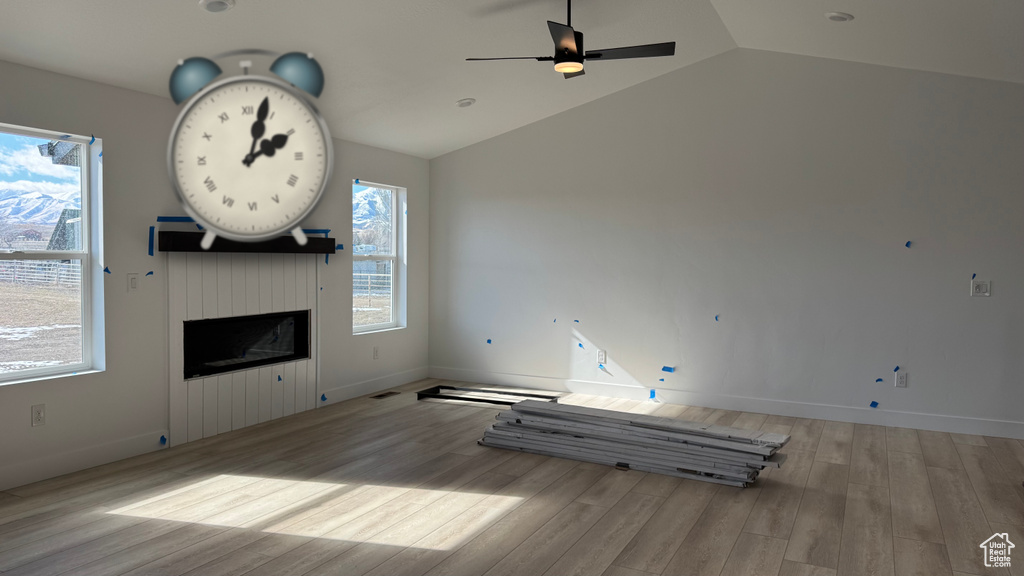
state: 2:03
